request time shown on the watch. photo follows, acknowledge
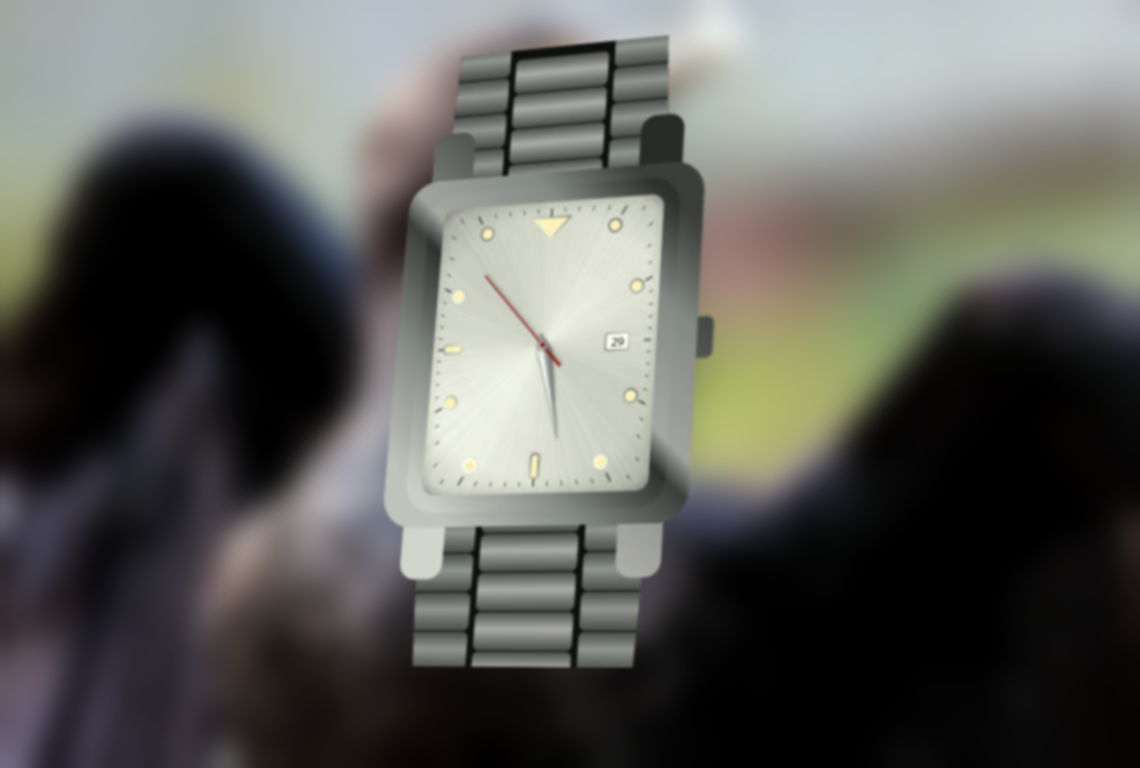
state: 5:27:53
